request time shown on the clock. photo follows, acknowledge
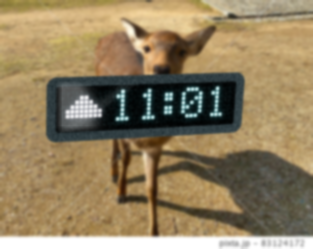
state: 11:01
